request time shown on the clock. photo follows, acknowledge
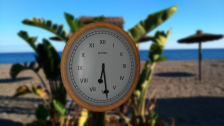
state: 6:29
